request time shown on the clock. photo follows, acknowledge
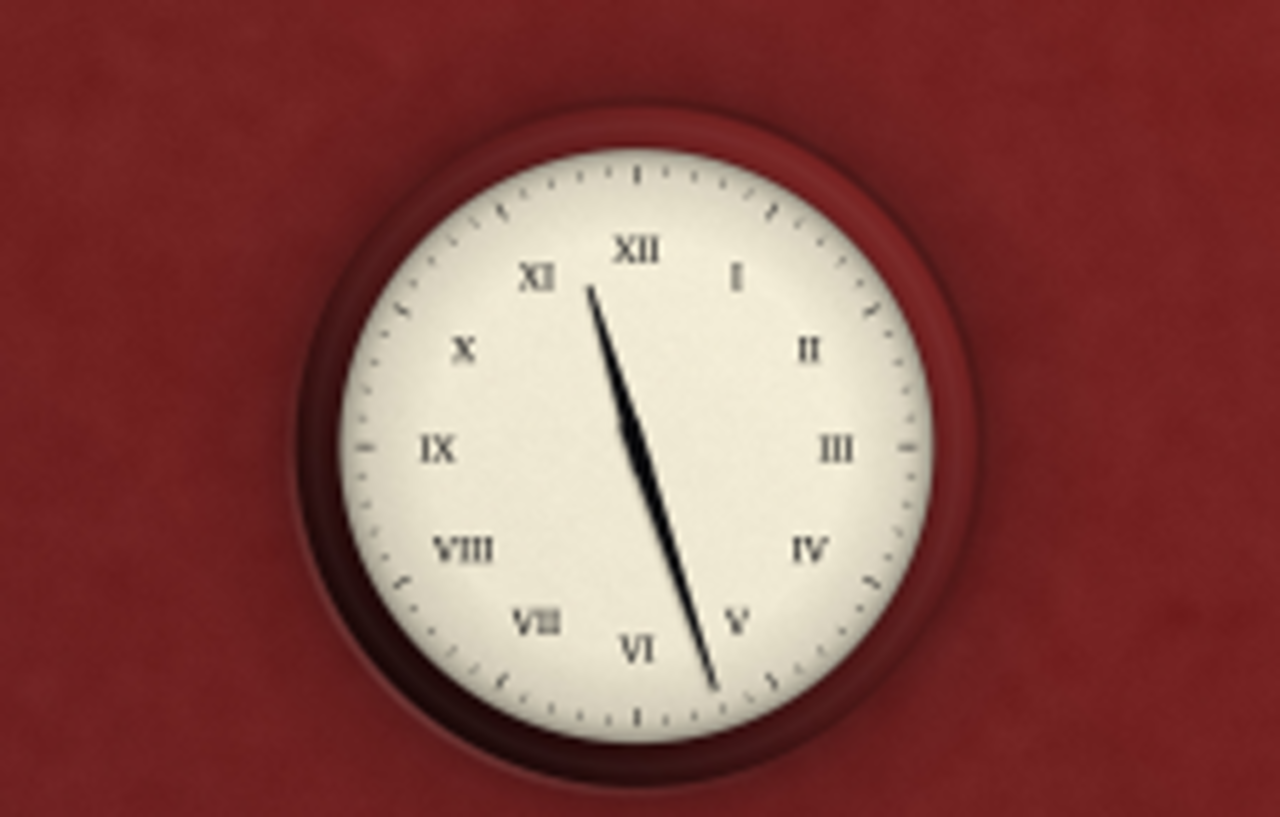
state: 11:27
